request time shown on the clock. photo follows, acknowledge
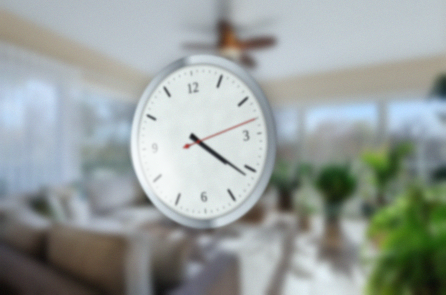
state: 4:21:13
